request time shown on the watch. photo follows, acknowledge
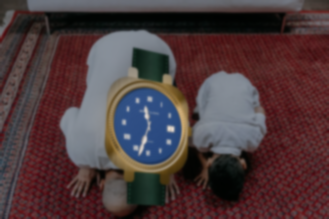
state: 11:33
